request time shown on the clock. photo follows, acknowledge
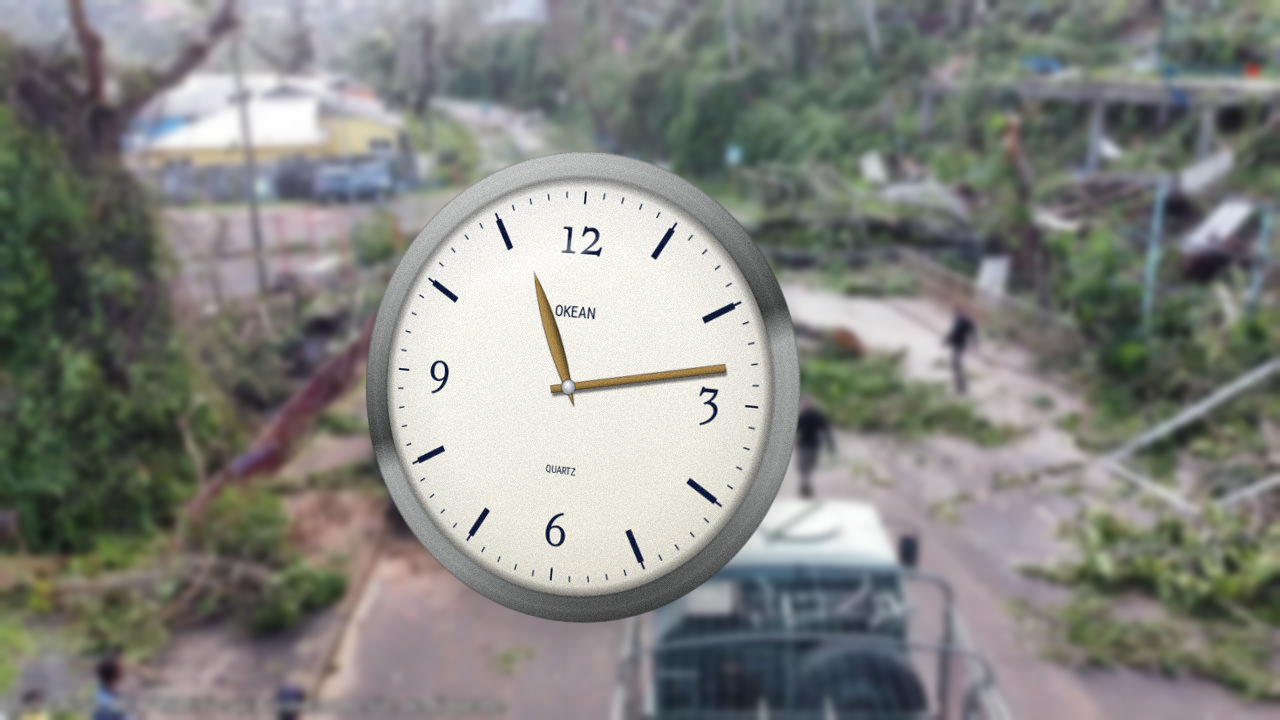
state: 11:13
